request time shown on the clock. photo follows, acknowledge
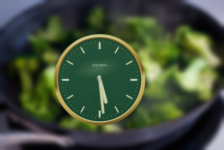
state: 5:29
